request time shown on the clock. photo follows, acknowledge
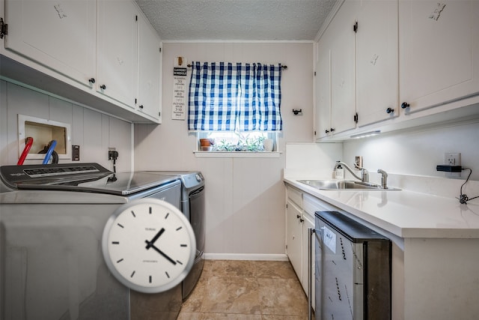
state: 1:21
